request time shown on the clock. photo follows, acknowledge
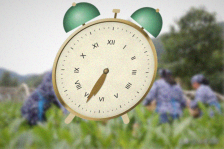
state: 6:34
